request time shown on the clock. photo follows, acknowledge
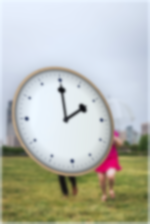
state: 2:00
